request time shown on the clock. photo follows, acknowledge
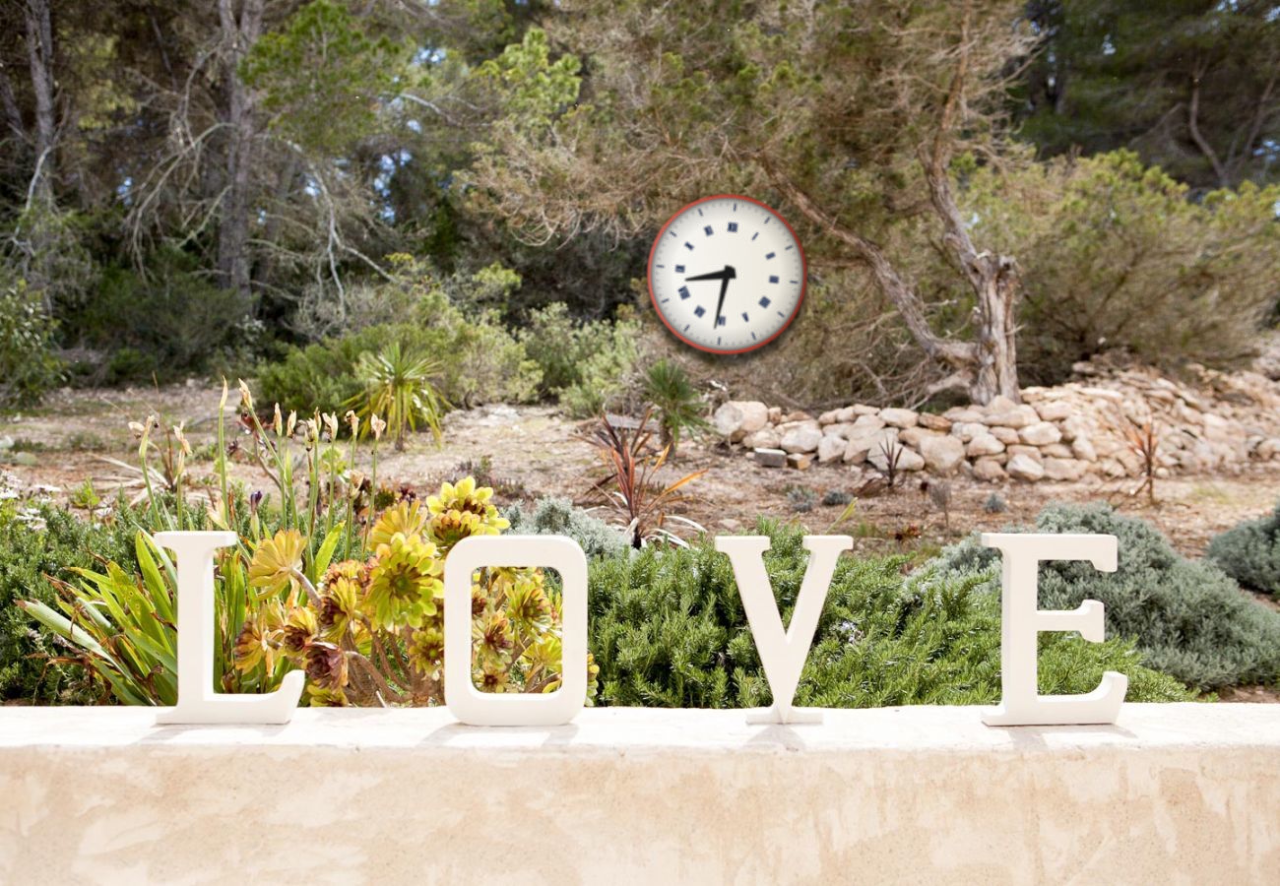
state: 8:31
